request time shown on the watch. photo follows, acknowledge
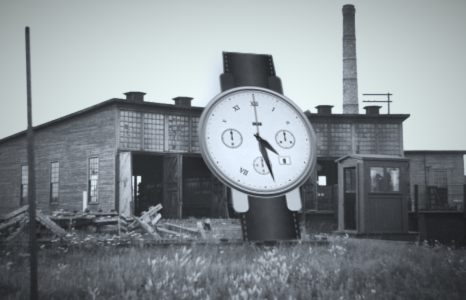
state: 4:28
